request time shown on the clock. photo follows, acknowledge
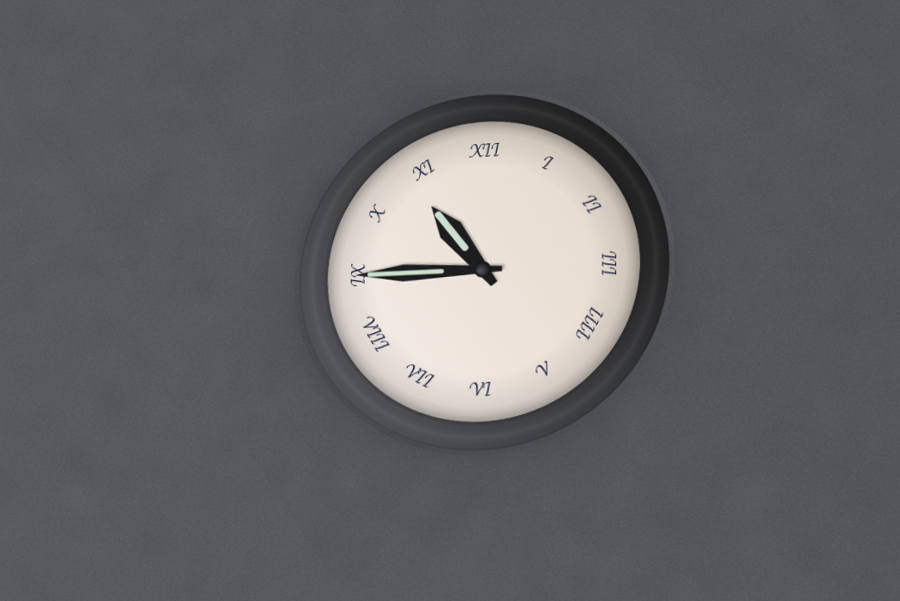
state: 10:45
